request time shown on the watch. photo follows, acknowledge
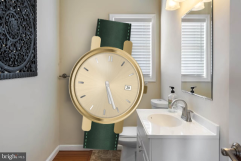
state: 5:26
